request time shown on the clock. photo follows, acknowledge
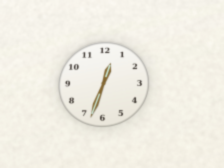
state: 12:33
